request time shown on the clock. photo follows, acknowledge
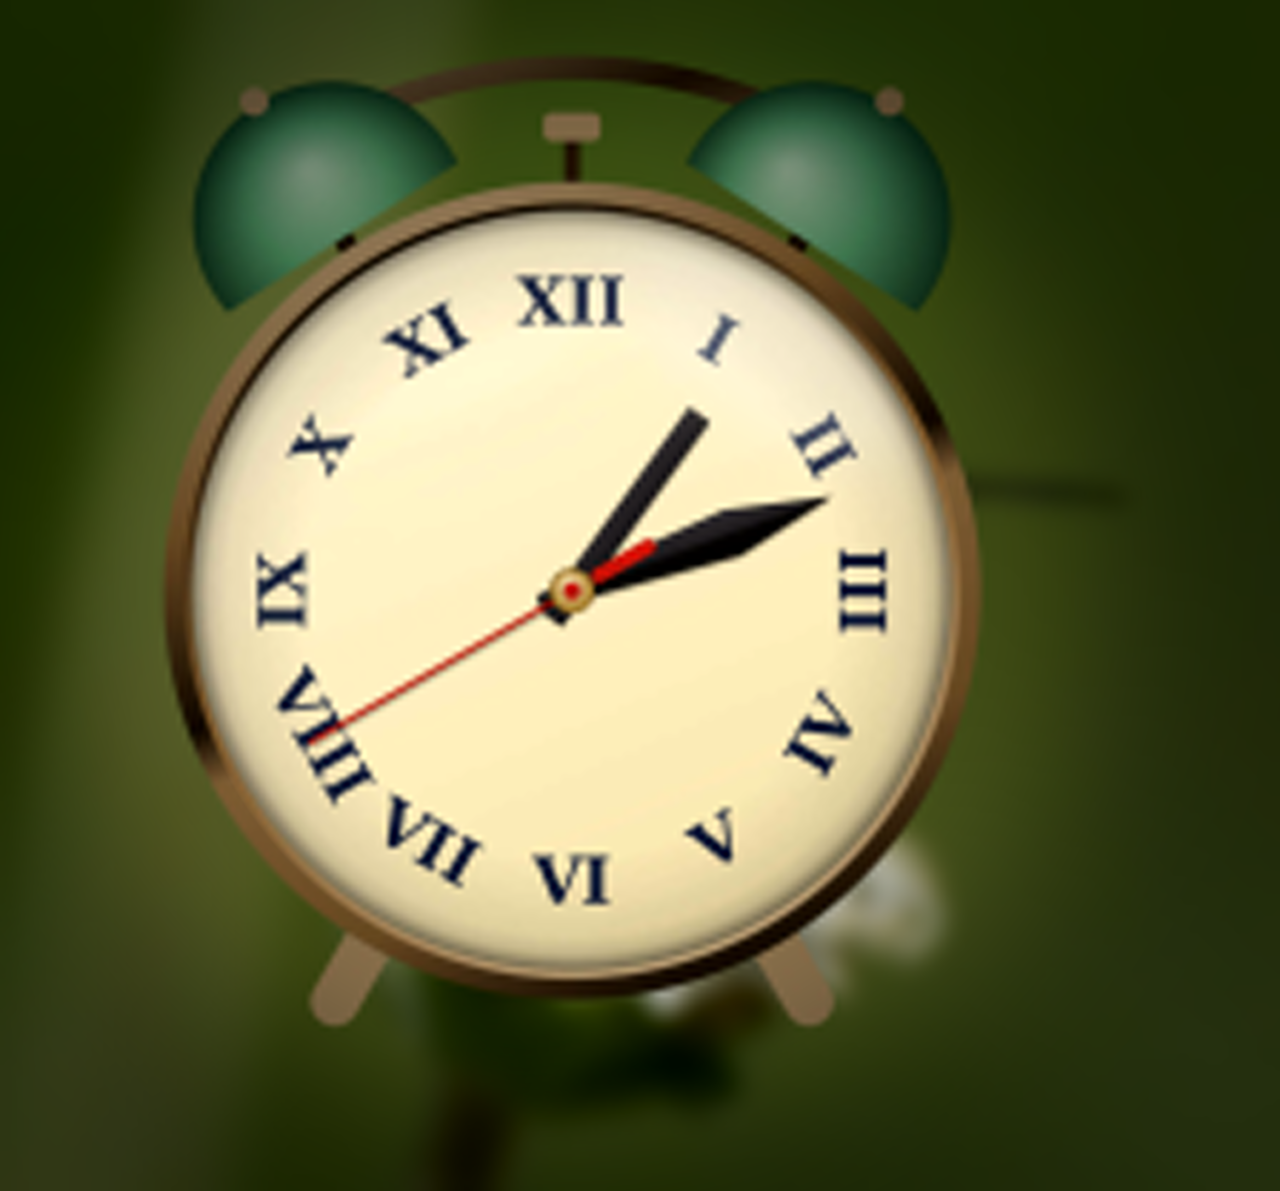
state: 1:11:40
